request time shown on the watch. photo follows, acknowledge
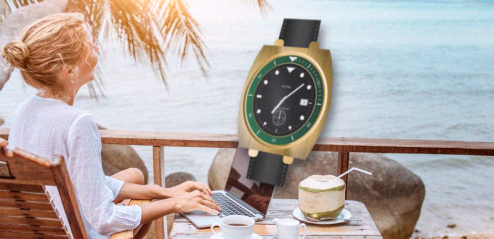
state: 7:08
